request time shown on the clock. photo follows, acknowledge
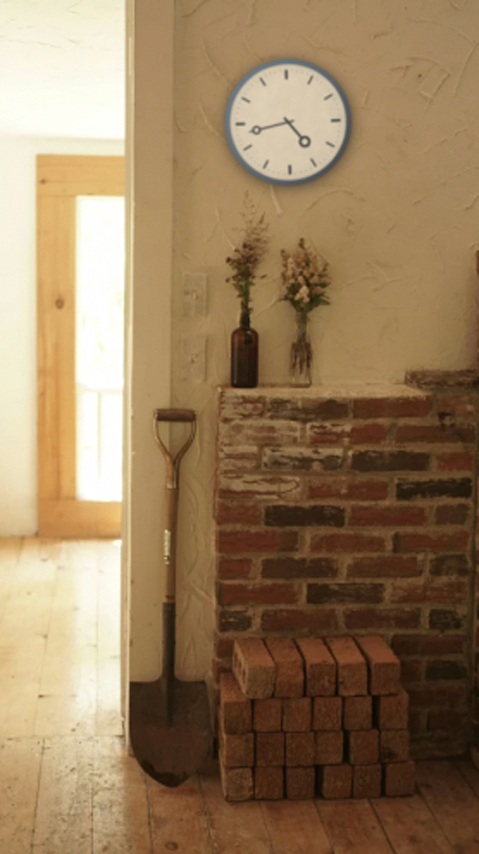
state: 4:43
